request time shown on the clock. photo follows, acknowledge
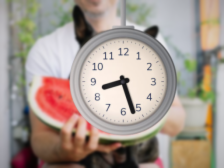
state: 8:27
